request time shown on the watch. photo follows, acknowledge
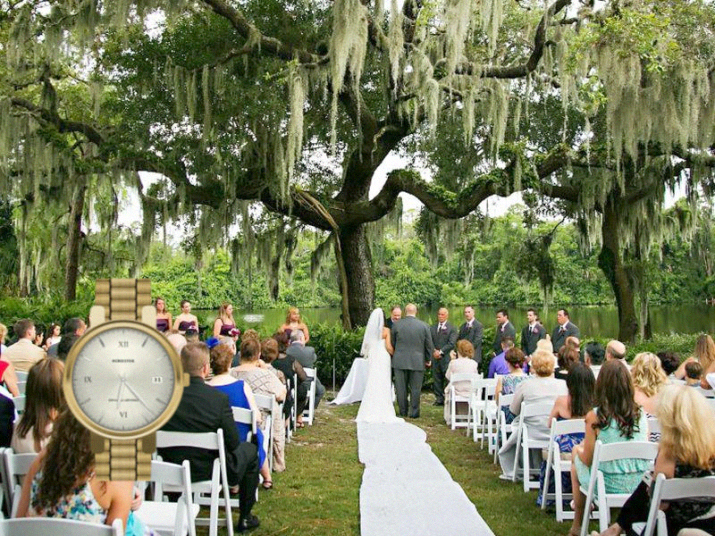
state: 6:23
